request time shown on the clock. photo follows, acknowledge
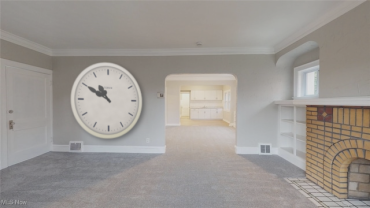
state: 10:50
